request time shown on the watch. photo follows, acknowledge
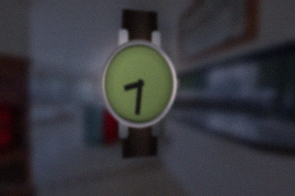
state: 8:31
